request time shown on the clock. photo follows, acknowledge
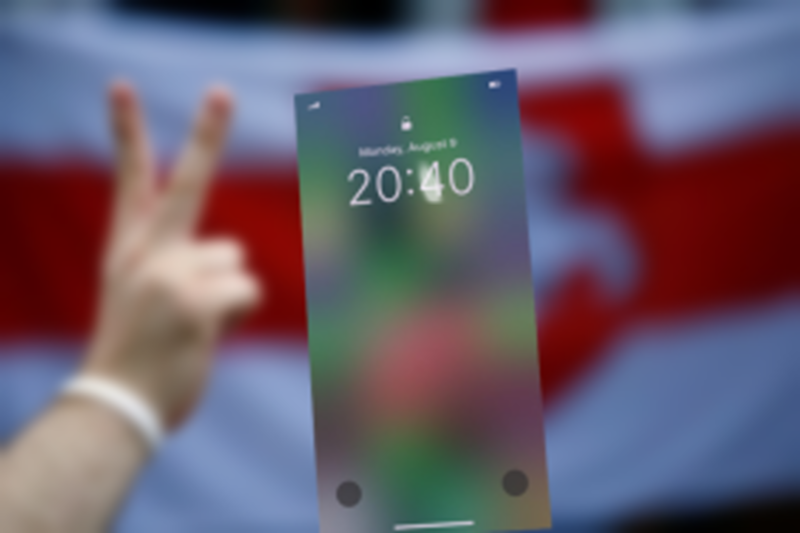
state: 20:40
